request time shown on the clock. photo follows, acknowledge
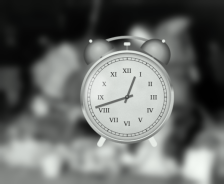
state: 12:42
